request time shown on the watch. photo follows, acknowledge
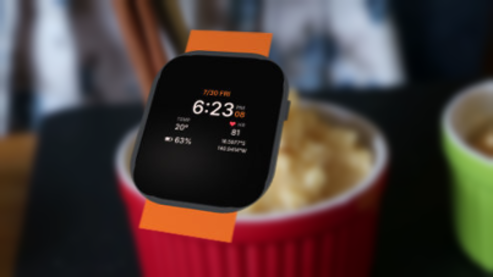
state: 6:23
